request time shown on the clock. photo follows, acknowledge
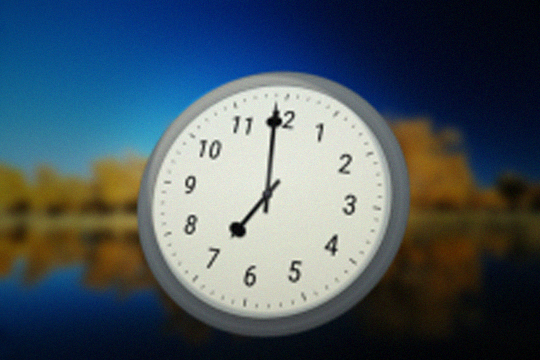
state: 6:59
